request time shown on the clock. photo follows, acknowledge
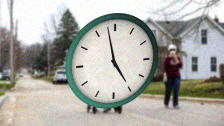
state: 4:58
